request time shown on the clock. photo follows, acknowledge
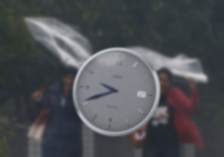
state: 9:41
